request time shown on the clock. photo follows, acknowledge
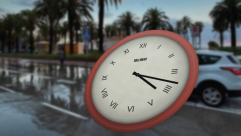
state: 4:18
